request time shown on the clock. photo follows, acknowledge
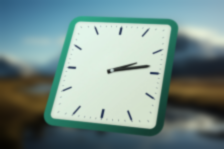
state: 2:13
